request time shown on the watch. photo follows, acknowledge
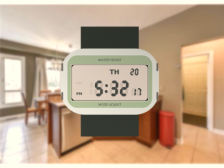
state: 5:32:17
